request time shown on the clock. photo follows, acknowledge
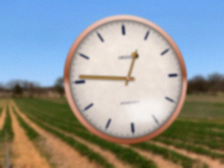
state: 12:46
